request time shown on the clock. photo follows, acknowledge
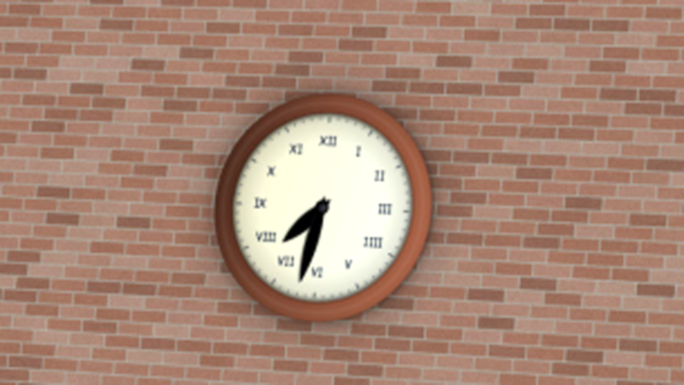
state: 7:32
